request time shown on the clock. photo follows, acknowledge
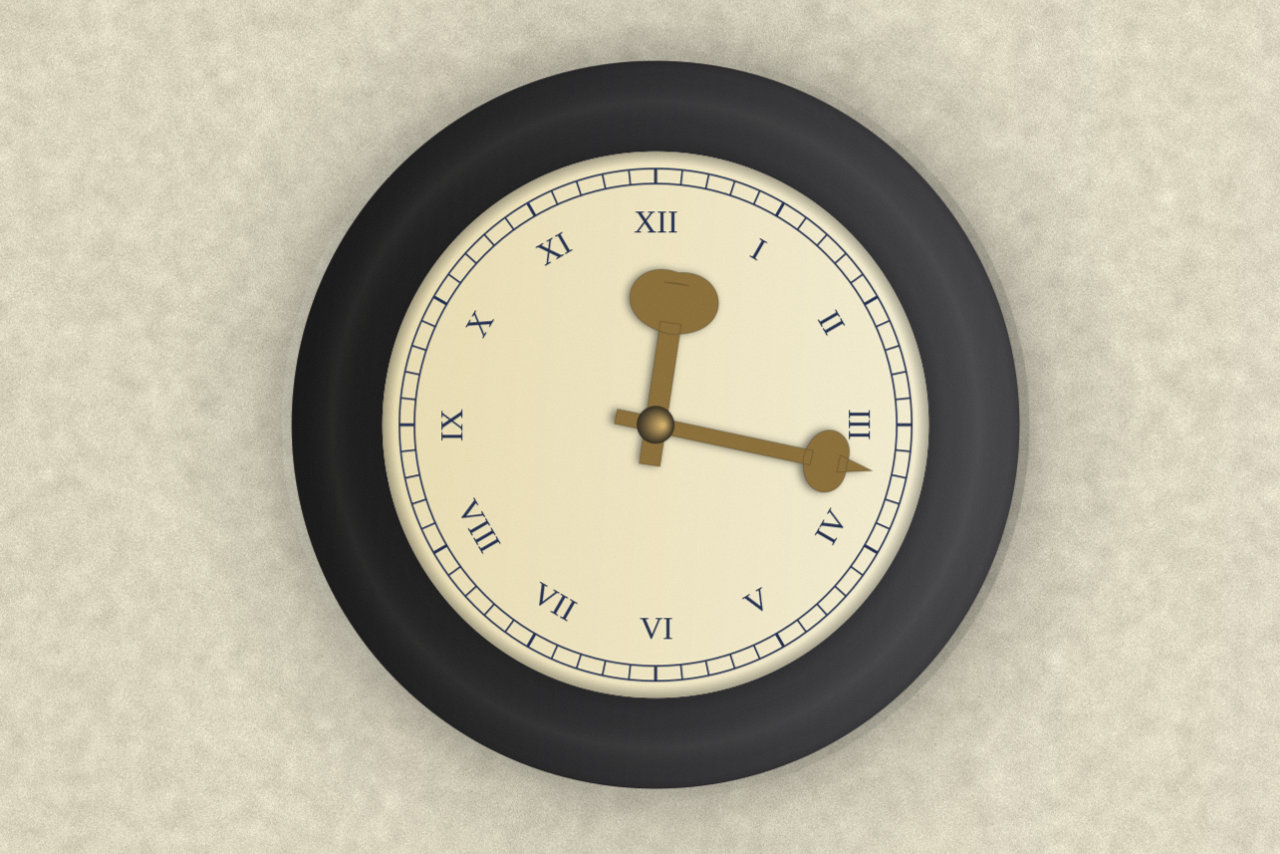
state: 12:17
